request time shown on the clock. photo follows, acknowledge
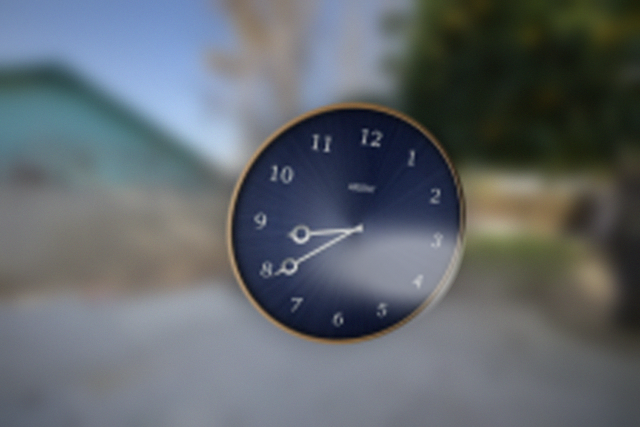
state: 8:39
